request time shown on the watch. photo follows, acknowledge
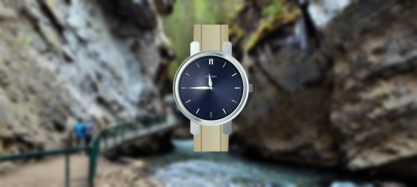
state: 11:45
